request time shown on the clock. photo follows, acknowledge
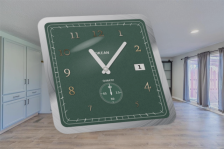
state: 11:07
